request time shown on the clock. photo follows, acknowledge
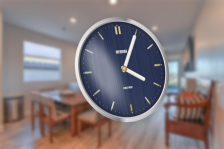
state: 4:05
